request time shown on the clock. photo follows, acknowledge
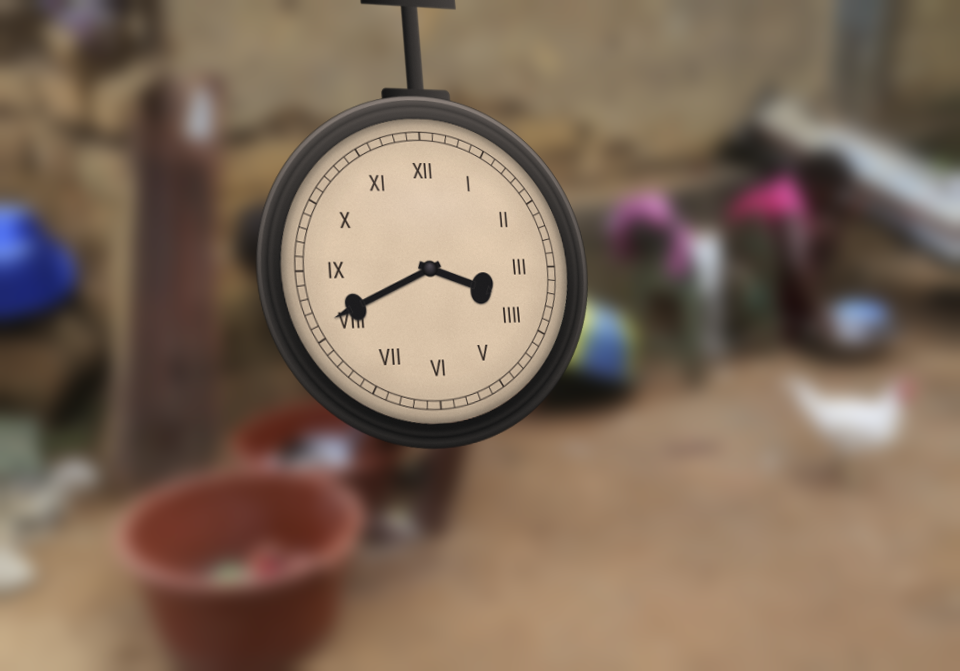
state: 3:41
